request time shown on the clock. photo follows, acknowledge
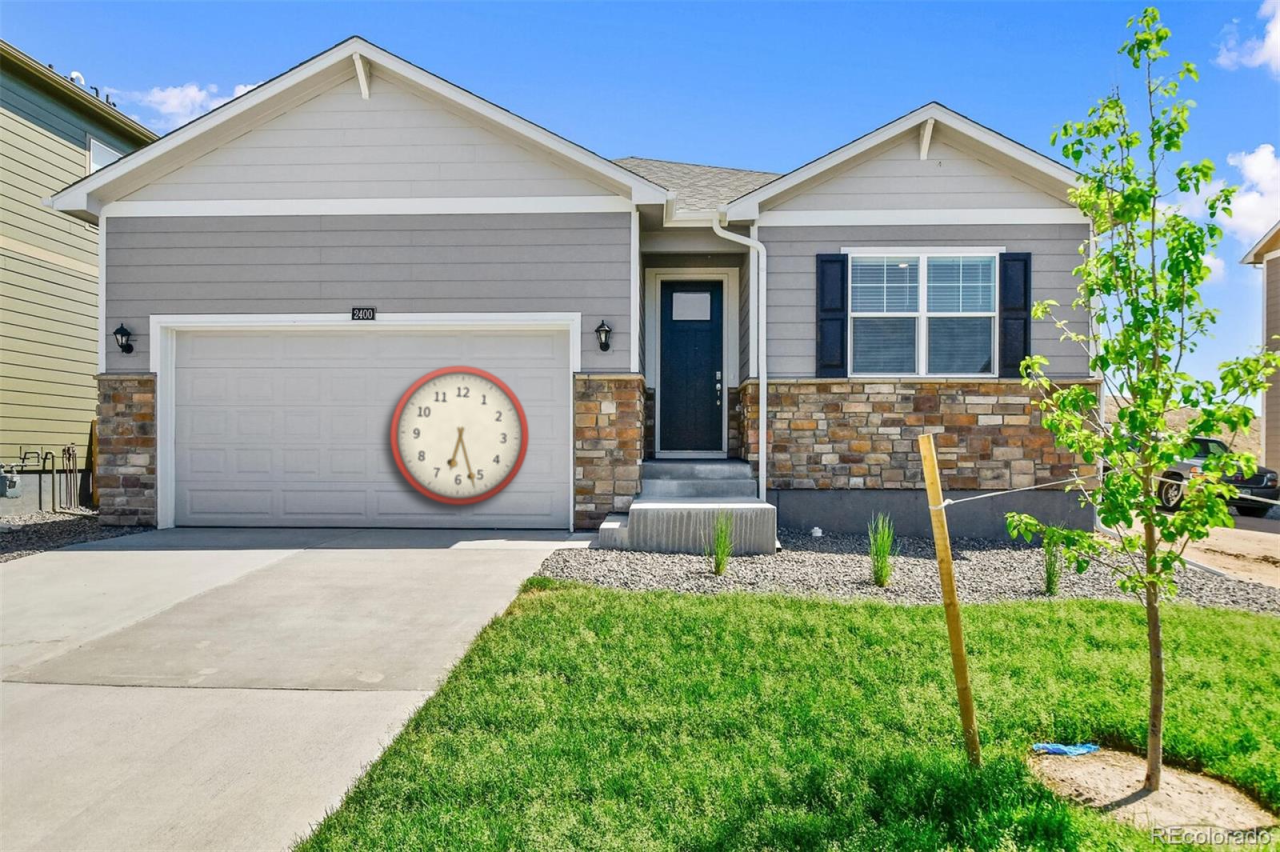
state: 6:27
